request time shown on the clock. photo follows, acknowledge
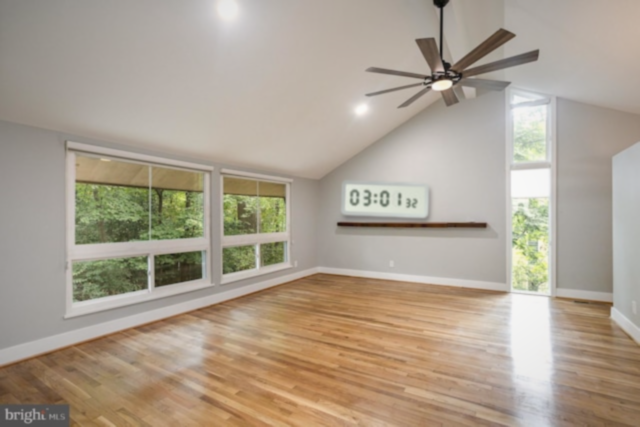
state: 3:01
